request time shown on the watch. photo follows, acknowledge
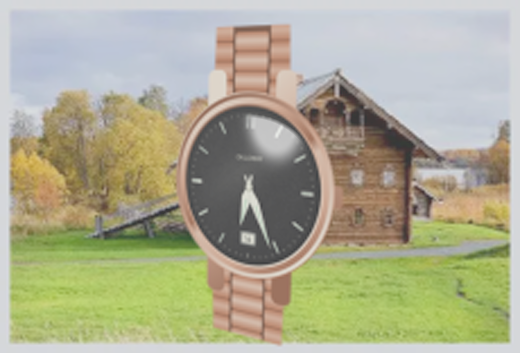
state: 6:26
